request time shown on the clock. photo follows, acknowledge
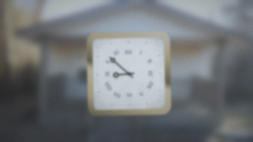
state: 8:52
